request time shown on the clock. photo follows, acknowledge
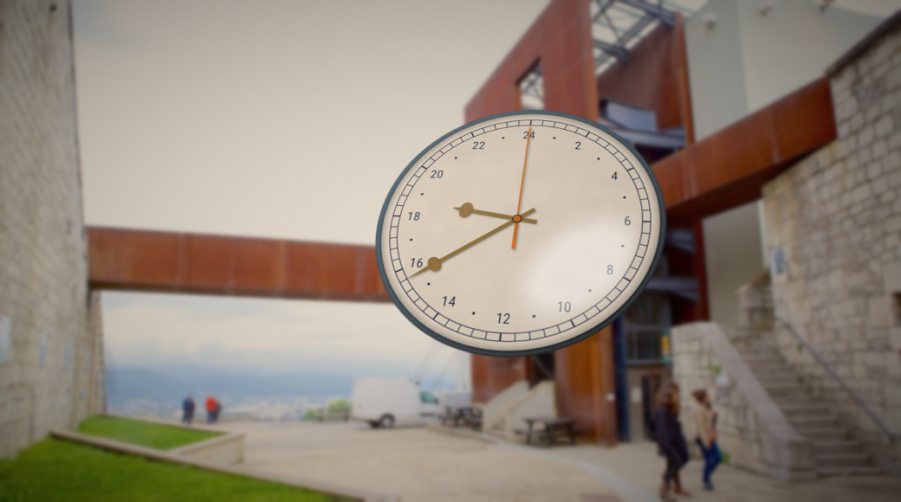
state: 18:39:00
